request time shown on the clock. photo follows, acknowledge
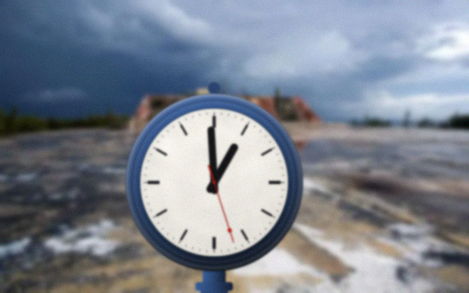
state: 12:59:27
